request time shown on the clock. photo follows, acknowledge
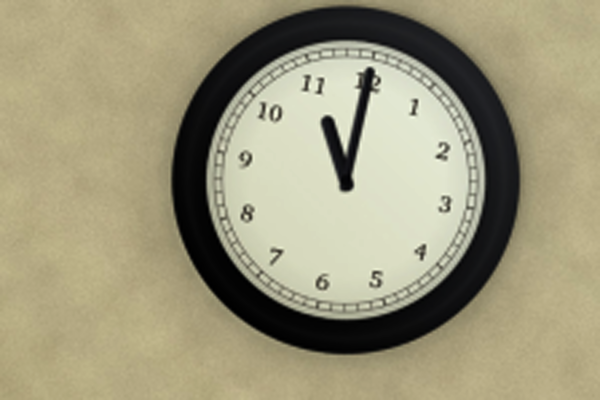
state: 11:00
